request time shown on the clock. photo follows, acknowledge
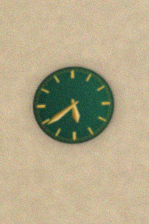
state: 5:39
